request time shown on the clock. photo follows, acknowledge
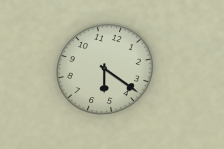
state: 5:18
